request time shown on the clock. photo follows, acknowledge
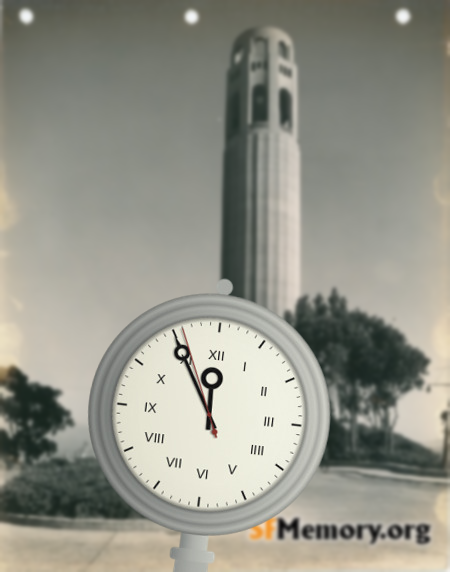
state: 11:54:56
